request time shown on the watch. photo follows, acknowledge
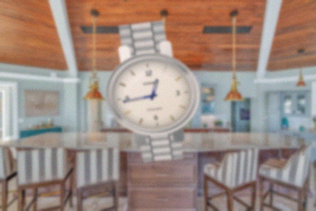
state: 12:44
